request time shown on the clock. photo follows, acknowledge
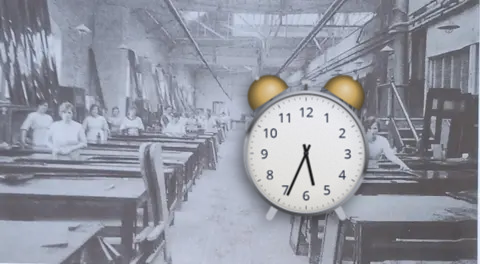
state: 5:34
